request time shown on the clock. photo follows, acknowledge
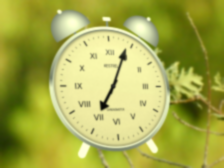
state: 7:04
